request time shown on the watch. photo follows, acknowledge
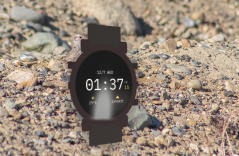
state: 1:37
